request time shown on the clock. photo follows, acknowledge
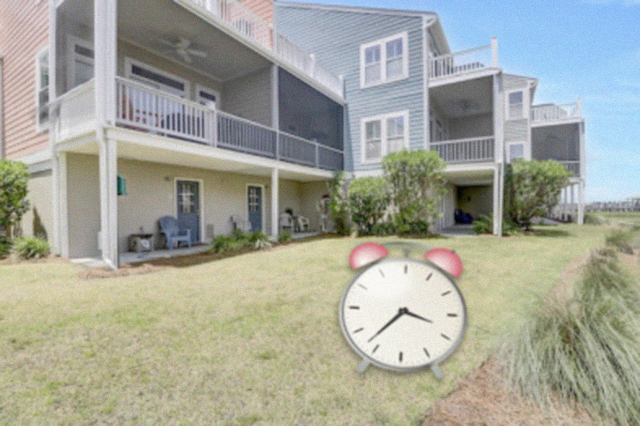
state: 3:37
